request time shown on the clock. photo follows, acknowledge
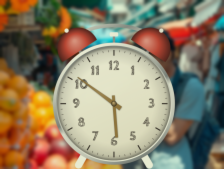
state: 5:51
